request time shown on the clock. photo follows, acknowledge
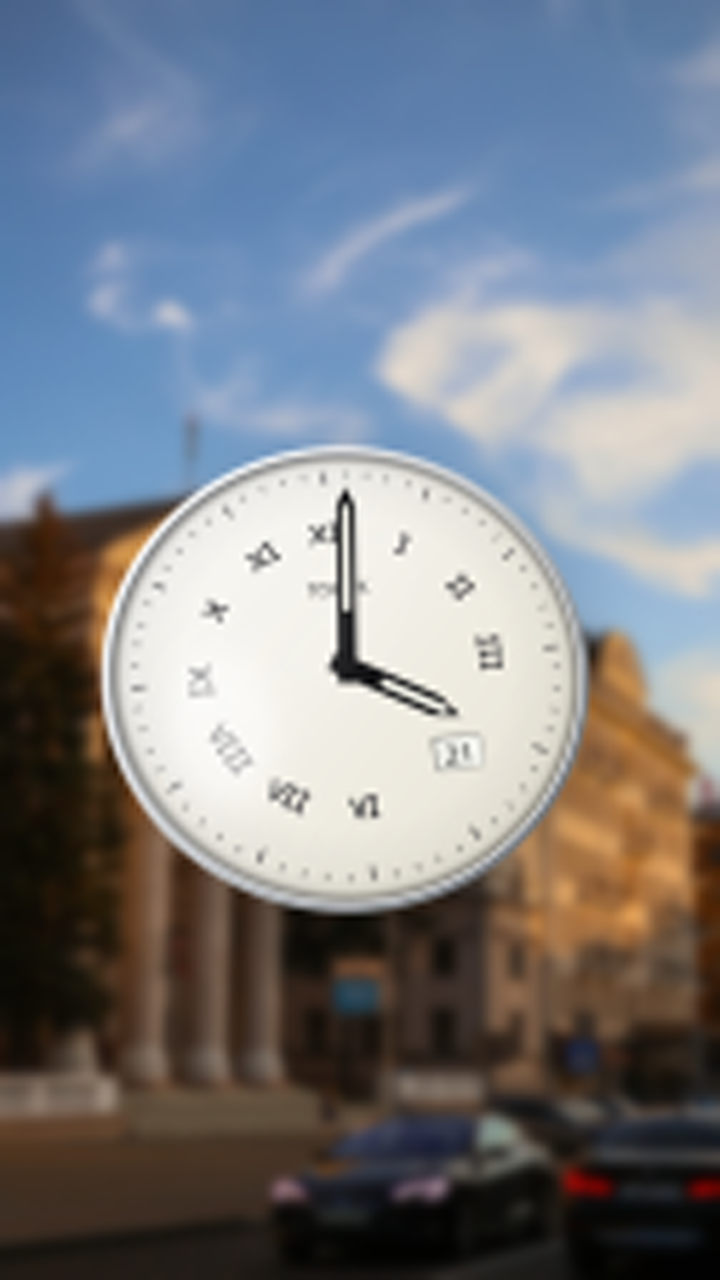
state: 4:01
